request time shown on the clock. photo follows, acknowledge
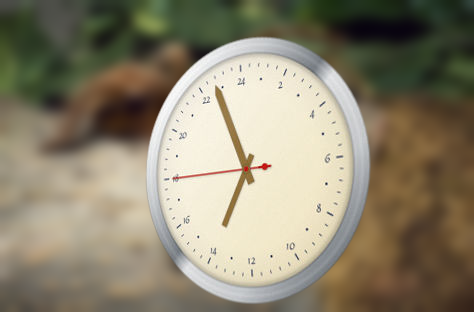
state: 13:56:45
